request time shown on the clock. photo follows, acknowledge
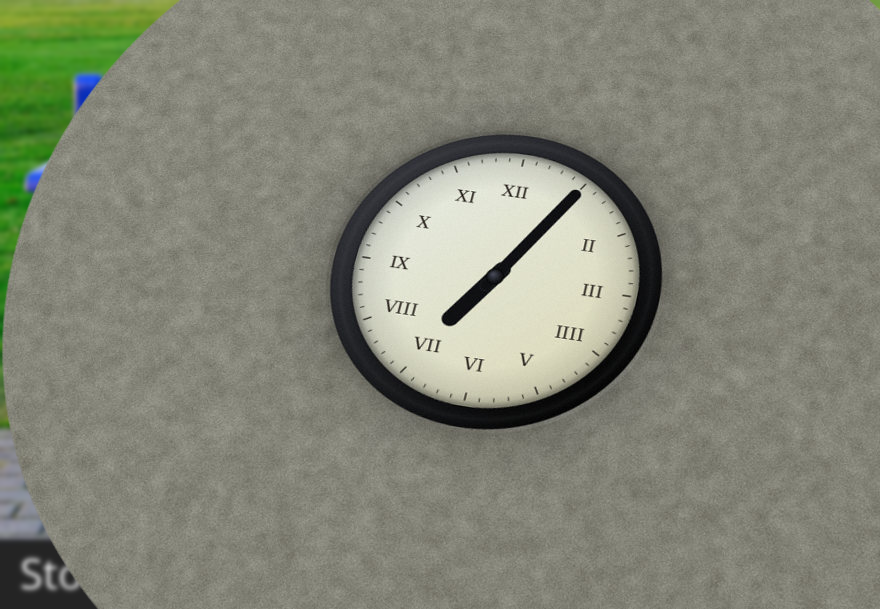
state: 7:05
